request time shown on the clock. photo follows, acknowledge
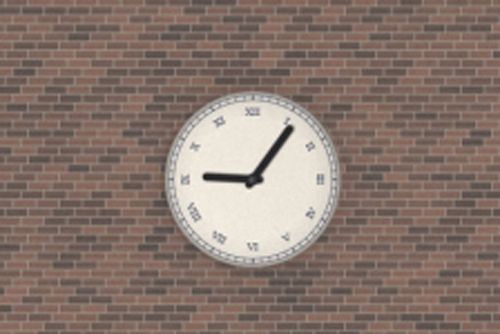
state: 9:06
